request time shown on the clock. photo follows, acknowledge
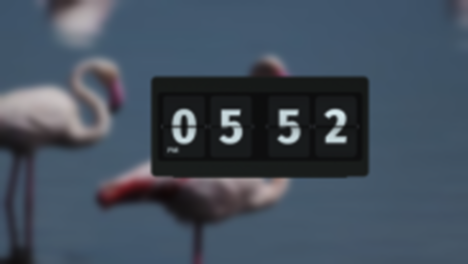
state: 5:52
